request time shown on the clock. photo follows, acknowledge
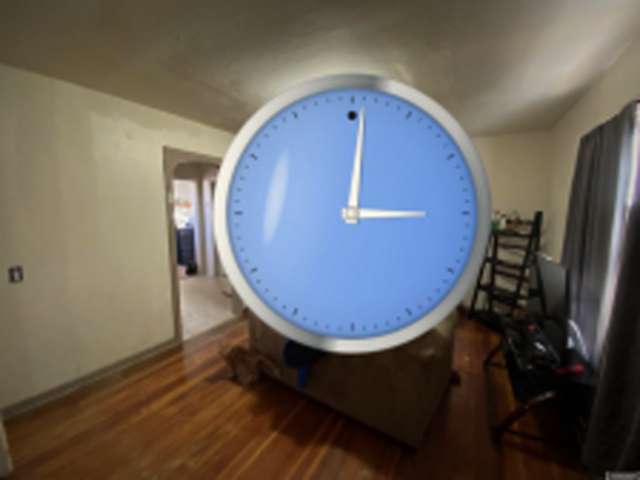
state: 3:01
